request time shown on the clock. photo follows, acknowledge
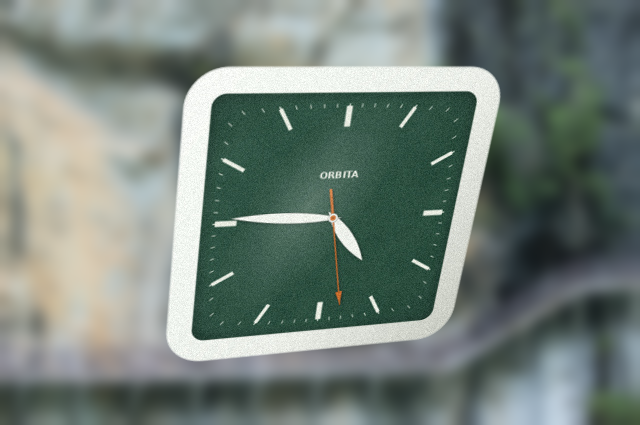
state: 4:45:28
